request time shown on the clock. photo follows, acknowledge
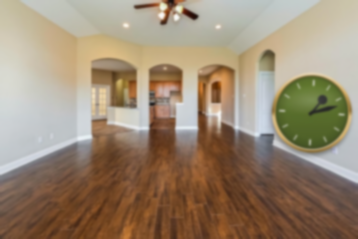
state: 1:12
